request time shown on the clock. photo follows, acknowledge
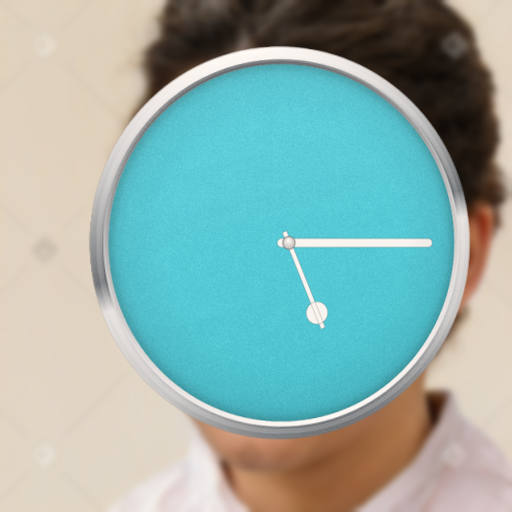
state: 5:15
